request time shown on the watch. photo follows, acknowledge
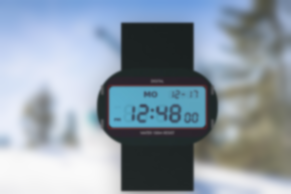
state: 12:48
